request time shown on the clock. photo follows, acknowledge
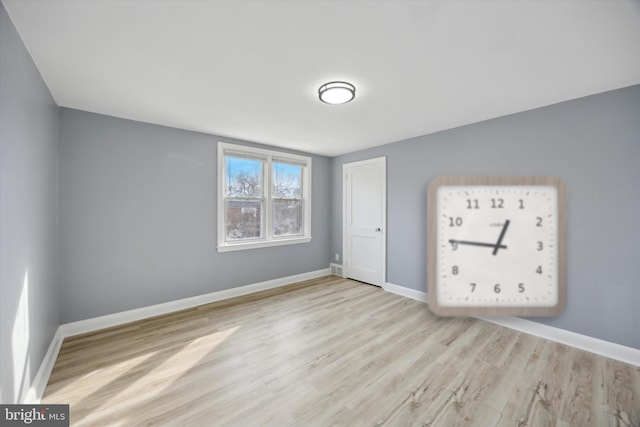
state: 12:46
